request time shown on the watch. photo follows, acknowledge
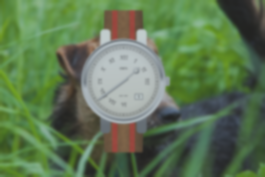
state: 1:39
